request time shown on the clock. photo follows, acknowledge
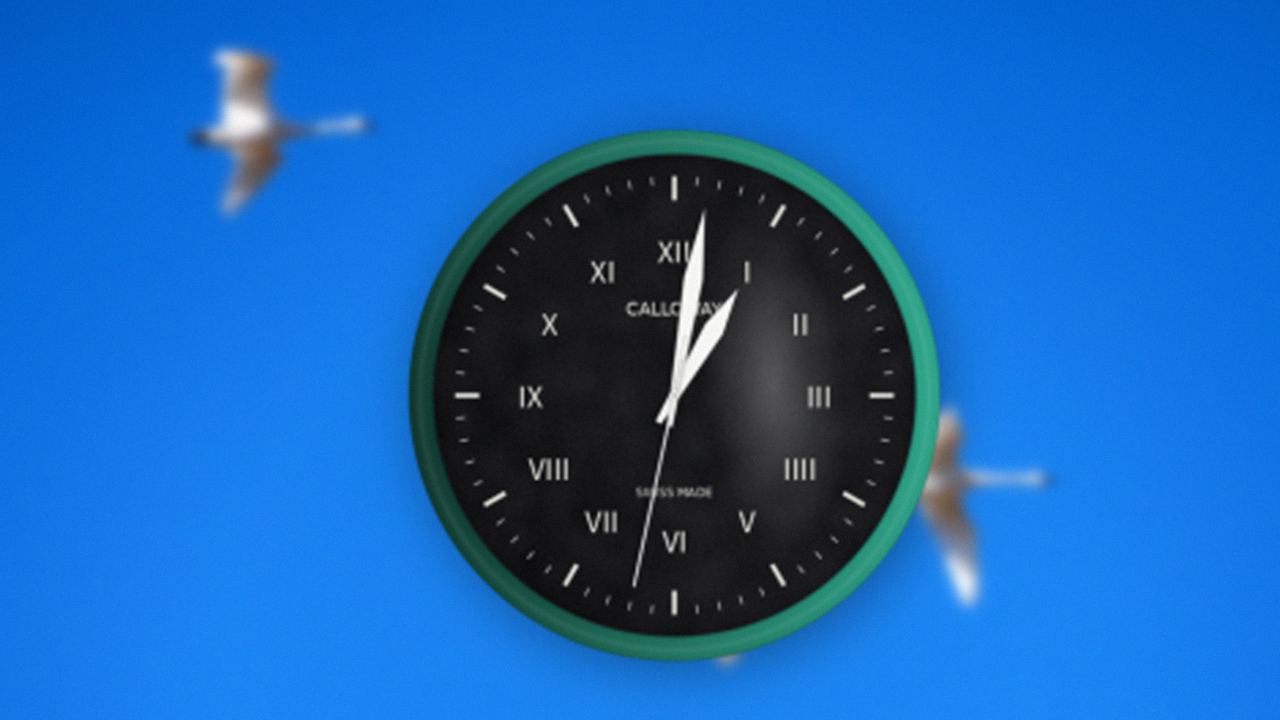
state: 1:01:32
